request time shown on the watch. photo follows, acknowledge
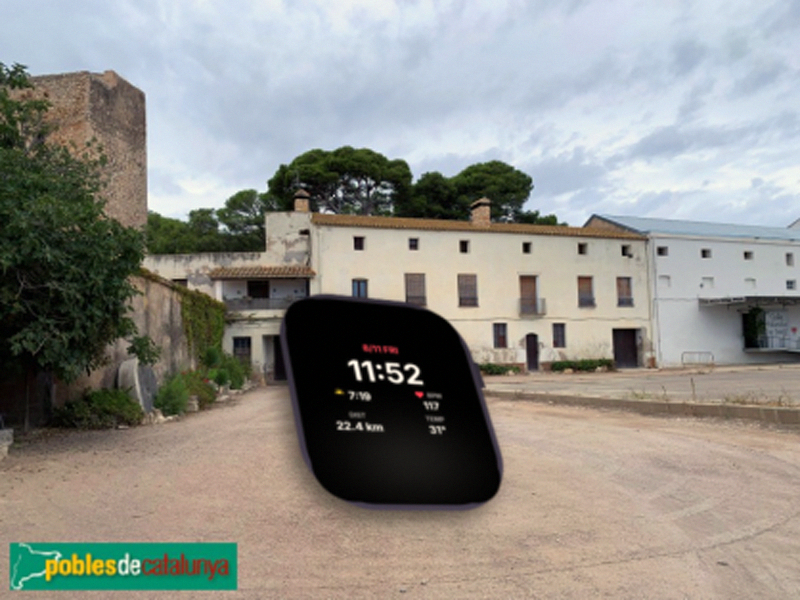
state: 11:52
